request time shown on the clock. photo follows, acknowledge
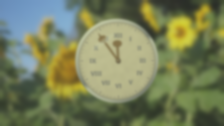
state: 11:54
